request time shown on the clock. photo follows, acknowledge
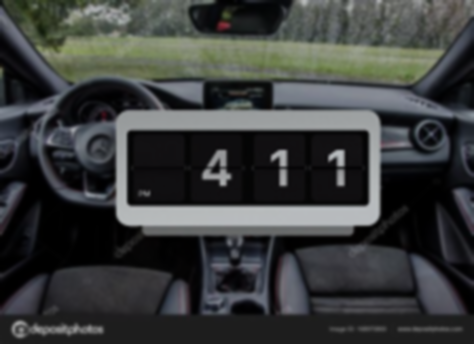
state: 4:11
